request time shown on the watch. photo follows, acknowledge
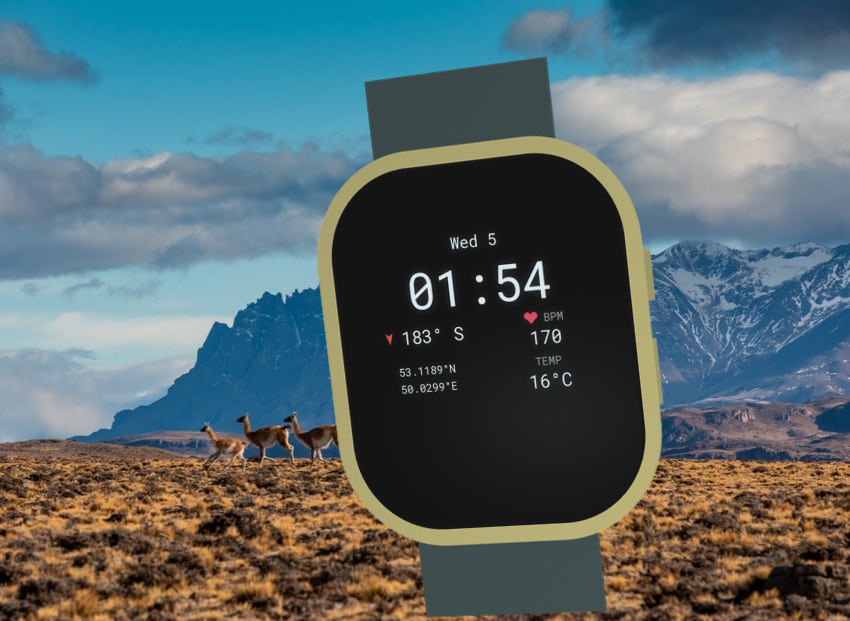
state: 1:54
